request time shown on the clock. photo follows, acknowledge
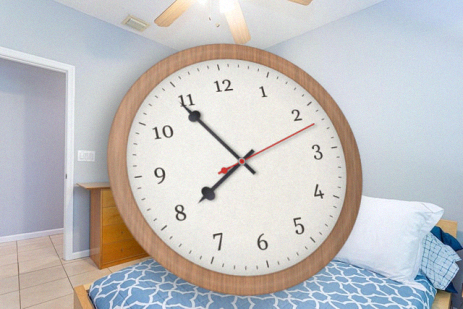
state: 7:54:12
